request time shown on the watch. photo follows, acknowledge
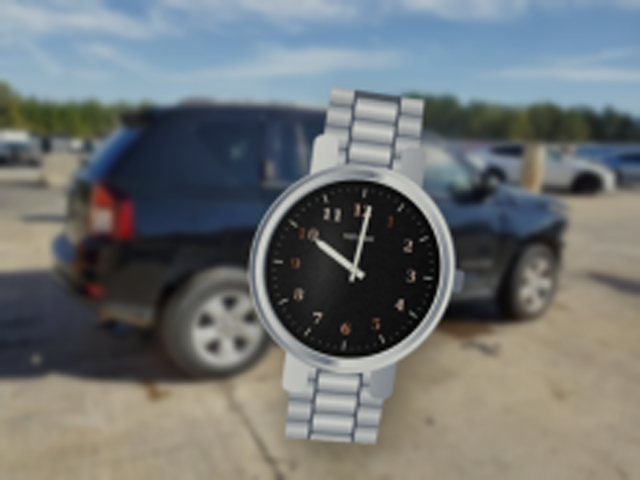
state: 10:01
